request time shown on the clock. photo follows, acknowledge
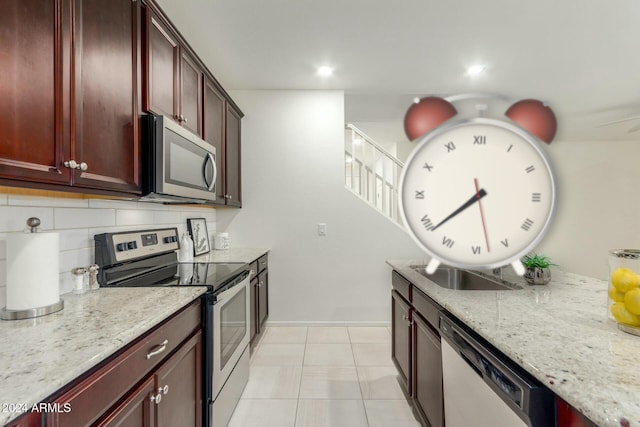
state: 7:38:28
